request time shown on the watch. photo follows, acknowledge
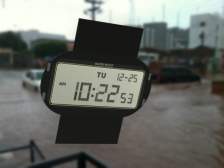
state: 10:22:53
